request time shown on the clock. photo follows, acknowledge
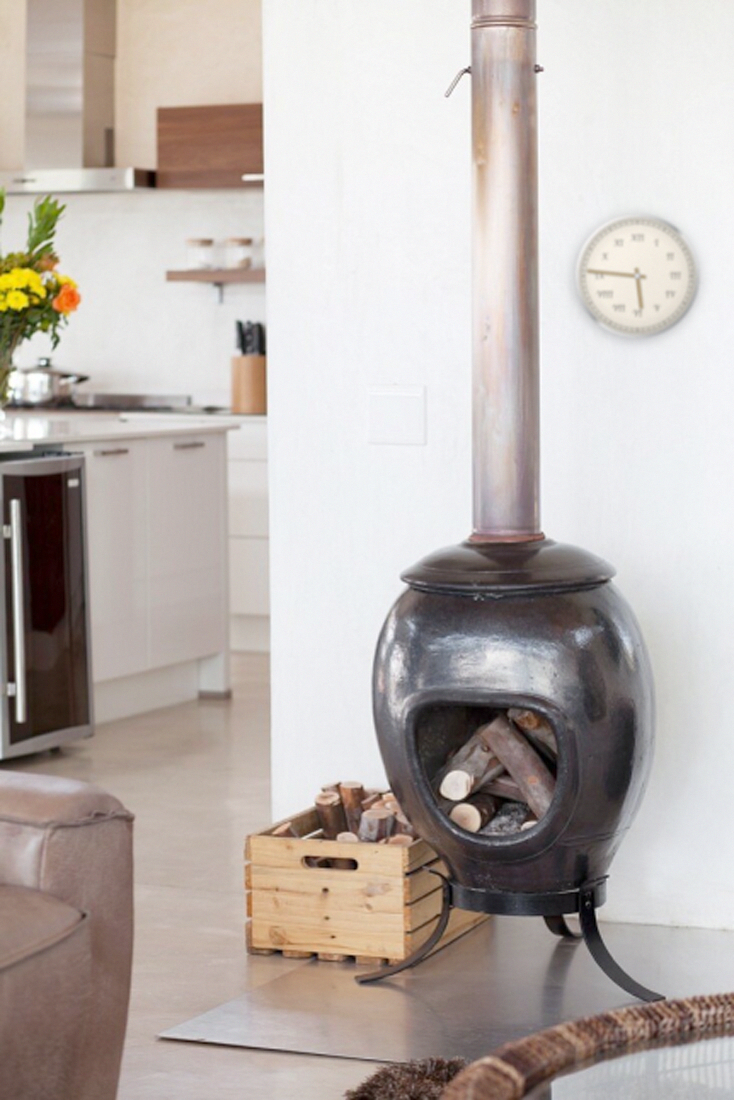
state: 5:46
